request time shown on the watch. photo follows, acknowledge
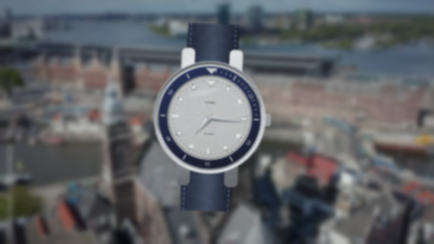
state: 7:16
